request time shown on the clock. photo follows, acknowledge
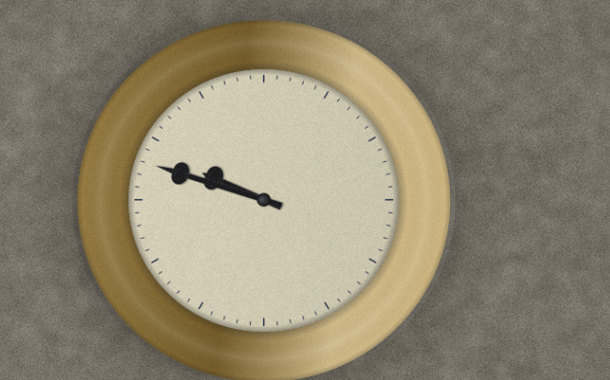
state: 9:48
